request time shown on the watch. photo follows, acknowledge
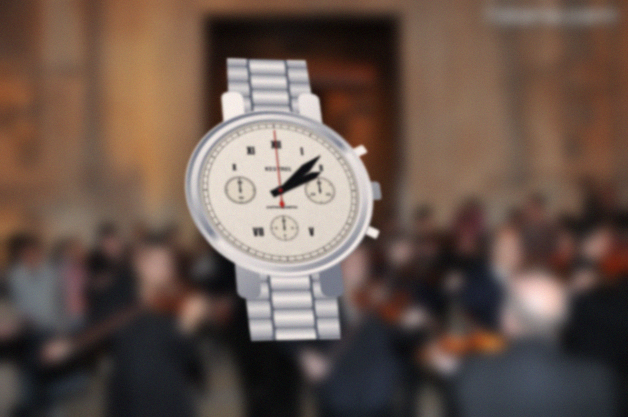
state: 2:08
